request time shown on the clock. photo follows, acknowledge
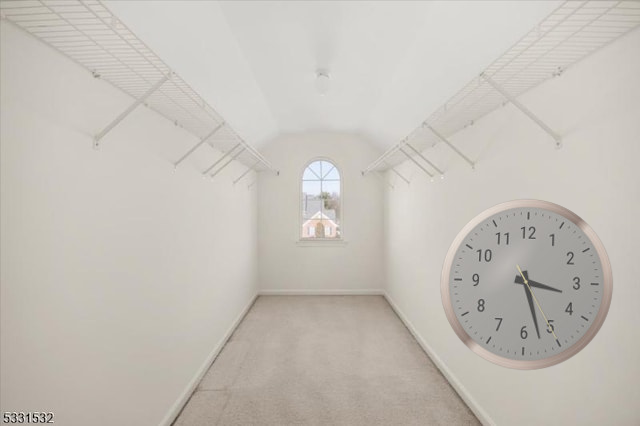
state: 3:27:25
